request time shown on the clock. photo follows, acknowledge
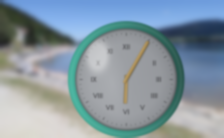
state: 6:05
